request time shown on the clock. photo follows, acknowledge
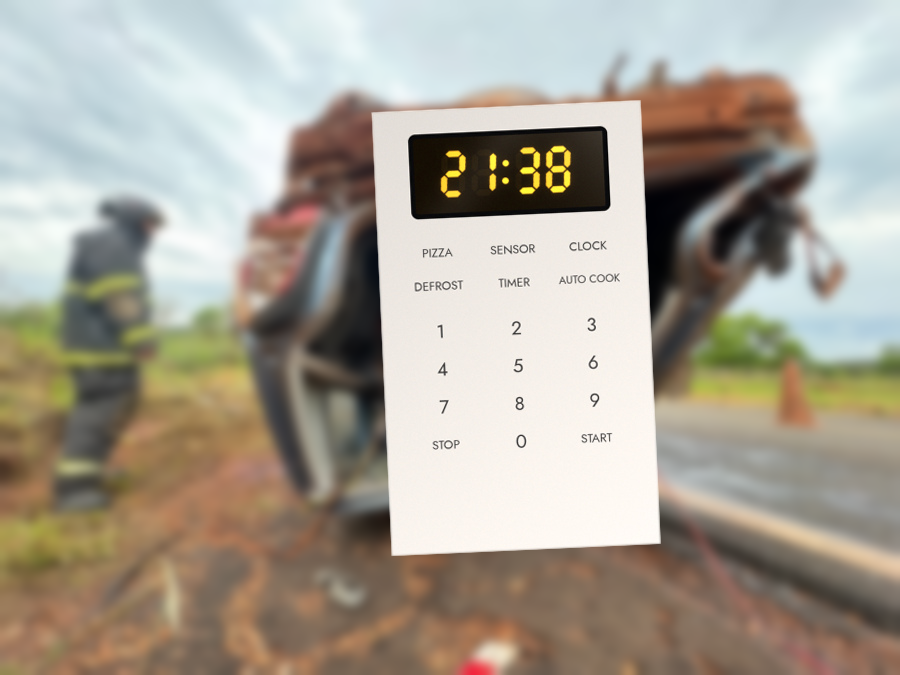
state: 21:38
